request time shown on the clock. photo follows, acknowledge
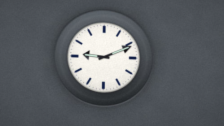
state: 9:11
